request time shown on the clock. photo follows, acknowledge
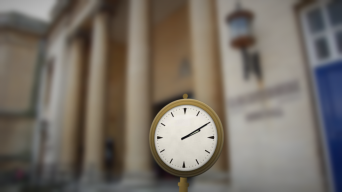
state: 2:10
